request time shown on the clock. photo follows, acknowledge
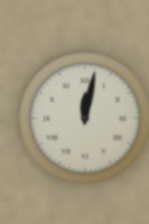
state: 12:02
